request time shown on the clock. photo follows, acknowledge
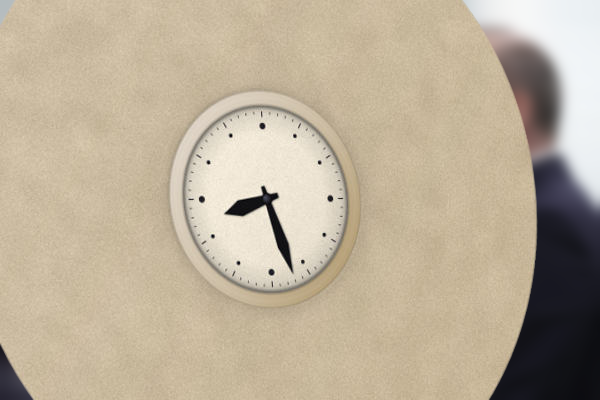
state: 8:27
